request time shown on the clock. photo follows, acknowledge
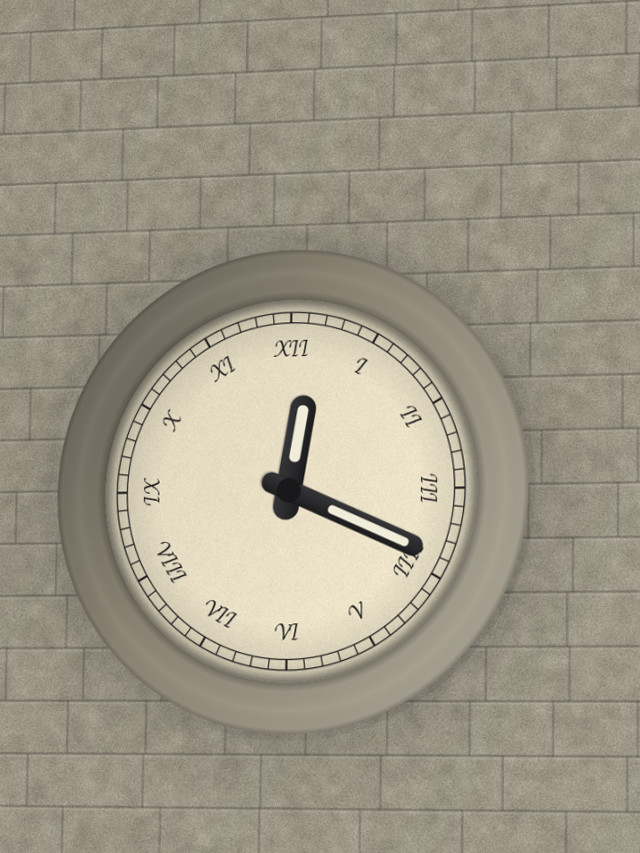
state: 12:19
